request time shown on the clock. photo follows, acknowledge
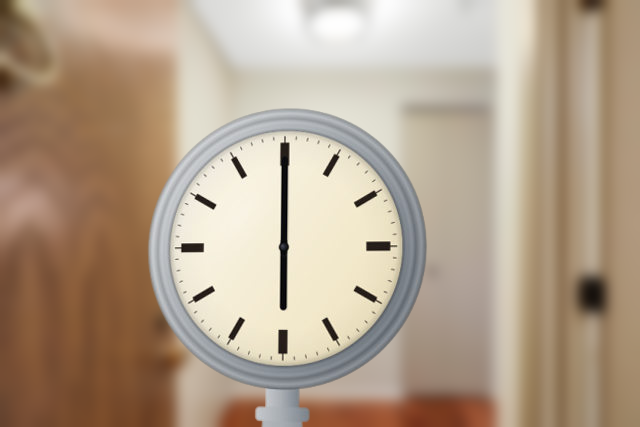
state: 6:00
